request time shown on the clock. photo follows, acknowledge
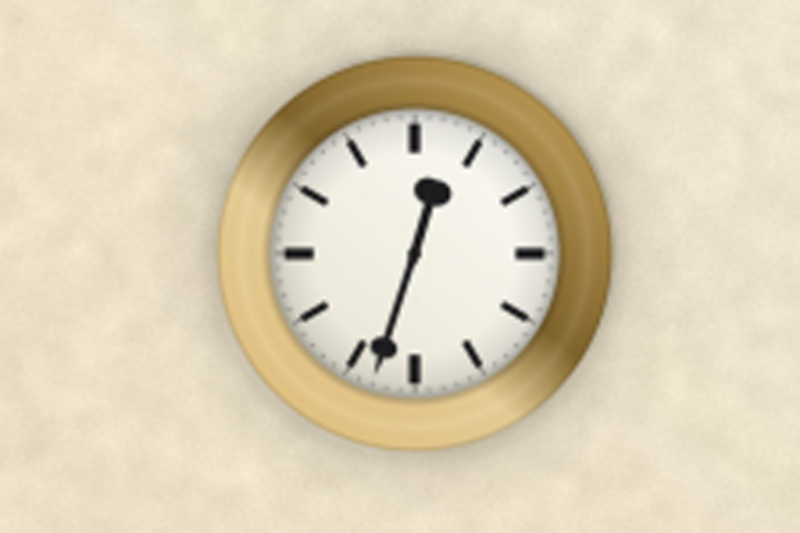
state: 12:33
